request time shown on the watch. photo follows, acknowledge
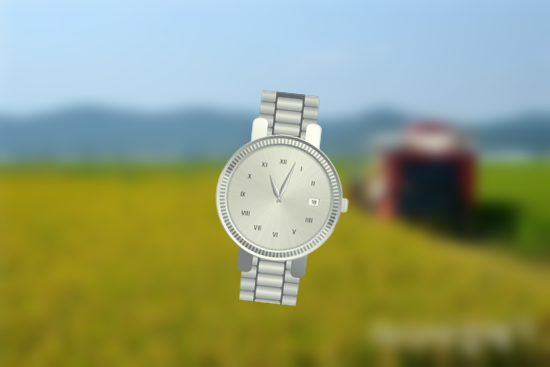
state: 11:03
